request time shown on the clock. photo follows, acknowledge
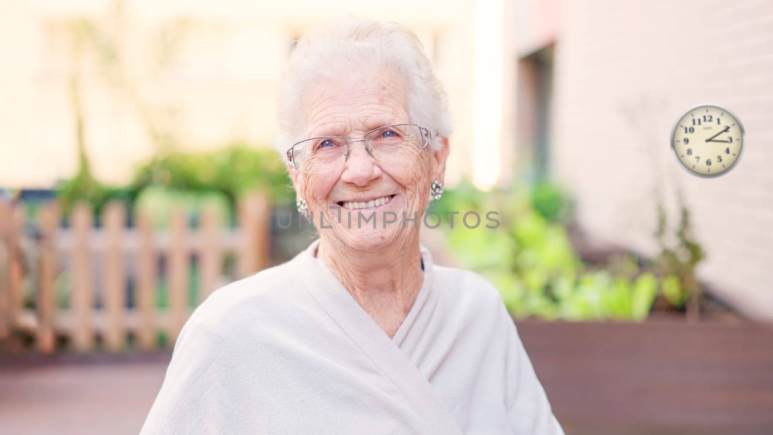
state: 3:10
